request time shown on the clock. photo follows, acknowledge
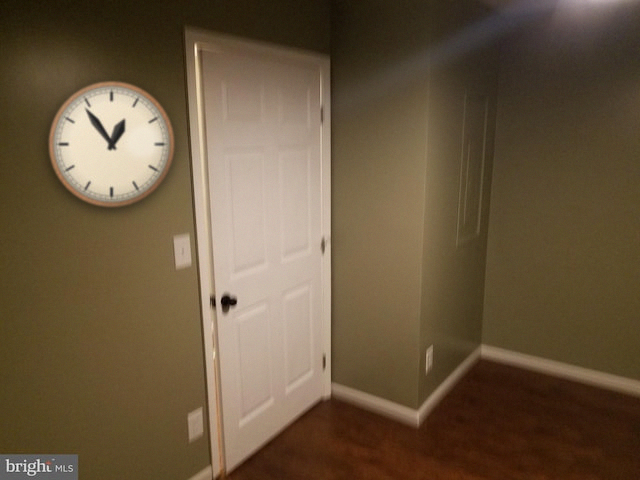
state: 12:54
